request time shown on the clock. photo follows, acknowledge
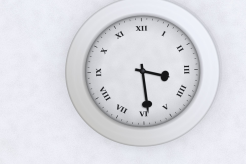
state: 3:29
